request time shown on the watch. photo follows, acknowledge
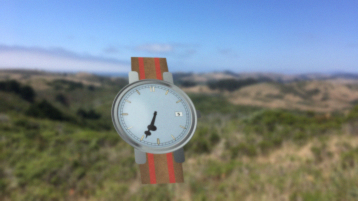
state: 6:34
